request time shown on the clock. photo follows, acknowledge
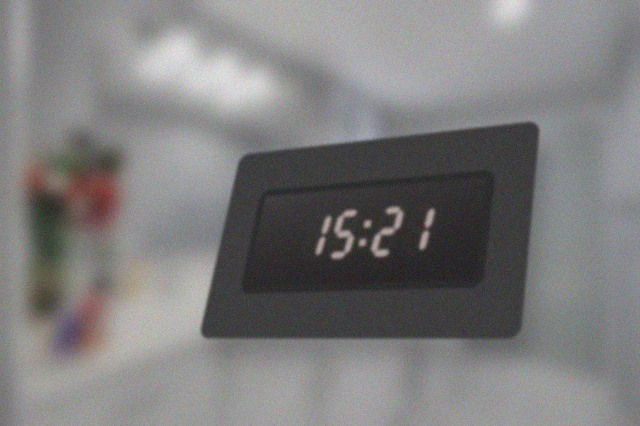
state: 15:21
